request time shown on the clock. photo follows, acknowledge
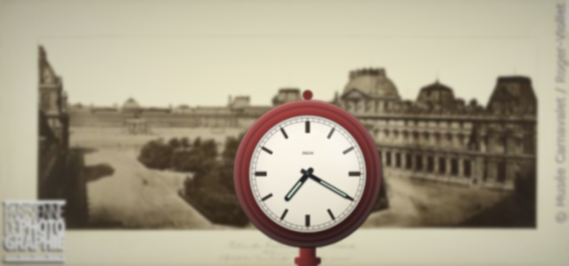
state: 7:20
